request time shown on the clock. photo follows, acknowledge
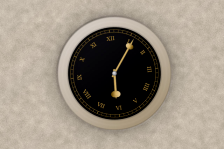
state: 6:06
